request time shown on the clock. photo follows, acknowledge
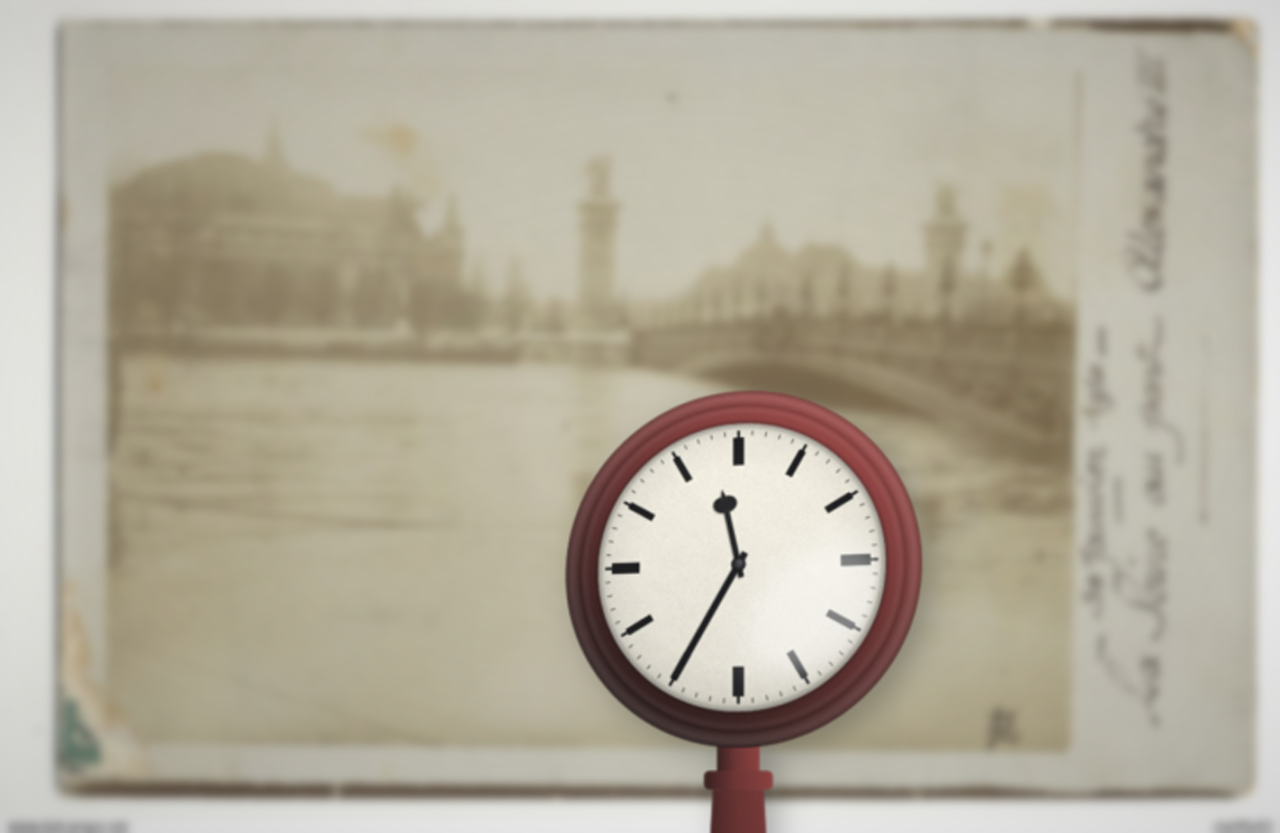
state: 11:35
